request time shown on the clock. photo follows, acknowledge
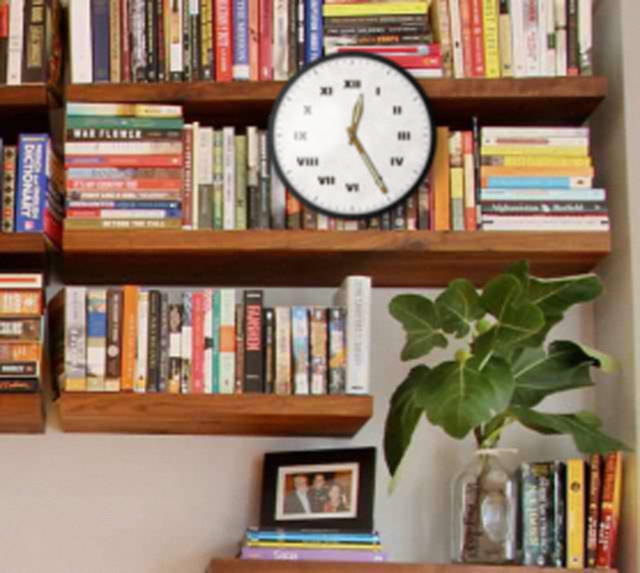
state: 12:25
